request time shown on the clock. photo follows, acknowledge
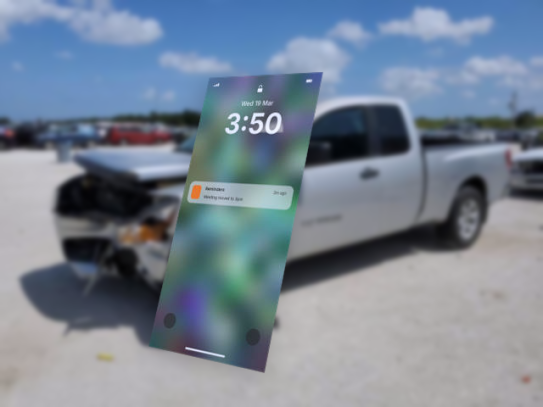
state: 3:50
